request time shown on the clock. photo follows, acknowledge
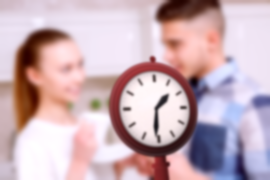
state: 1:31
